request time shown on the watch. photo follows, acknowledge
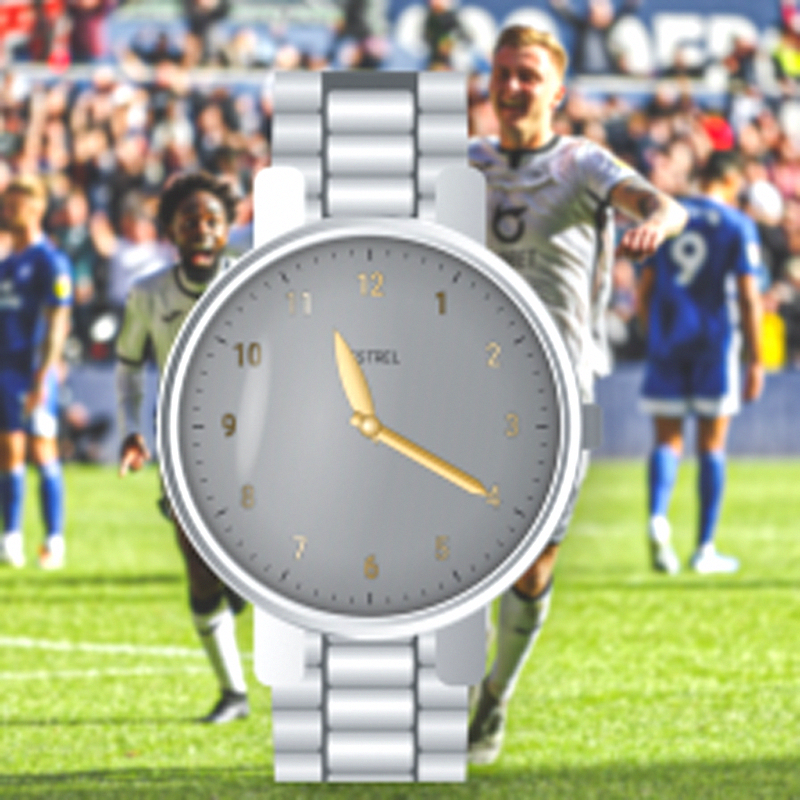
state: 11:20
